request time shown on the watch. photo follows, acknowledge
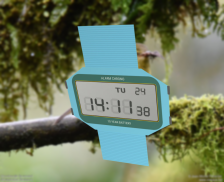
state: 14:11:38
